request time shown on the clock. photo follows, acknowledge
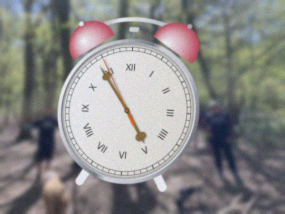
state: 4:53:55
